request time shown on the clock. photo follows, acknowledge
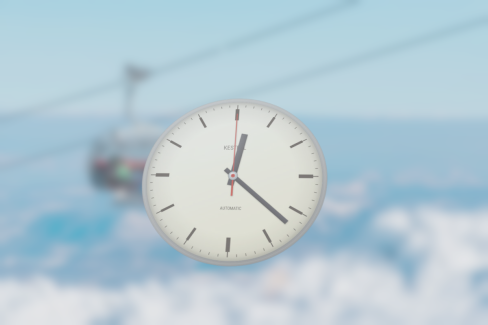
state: 12:22:00
